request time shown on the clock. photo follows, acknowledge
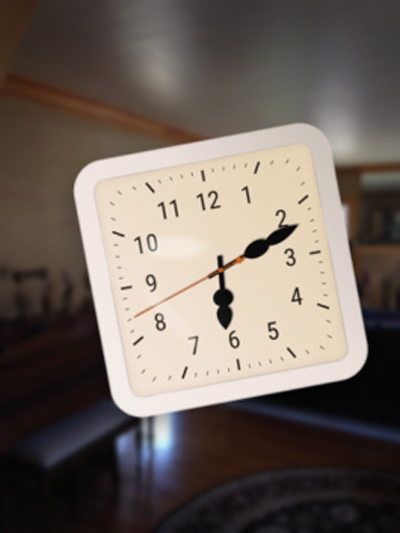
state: 6:11:42
